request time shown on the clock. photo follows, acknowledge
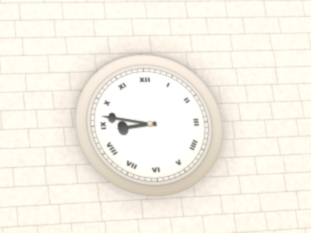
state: 8:47
